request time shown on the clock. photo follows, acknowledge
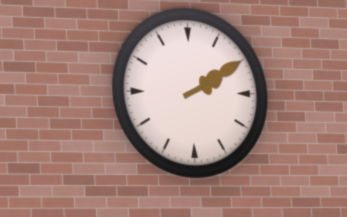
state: 2:10
